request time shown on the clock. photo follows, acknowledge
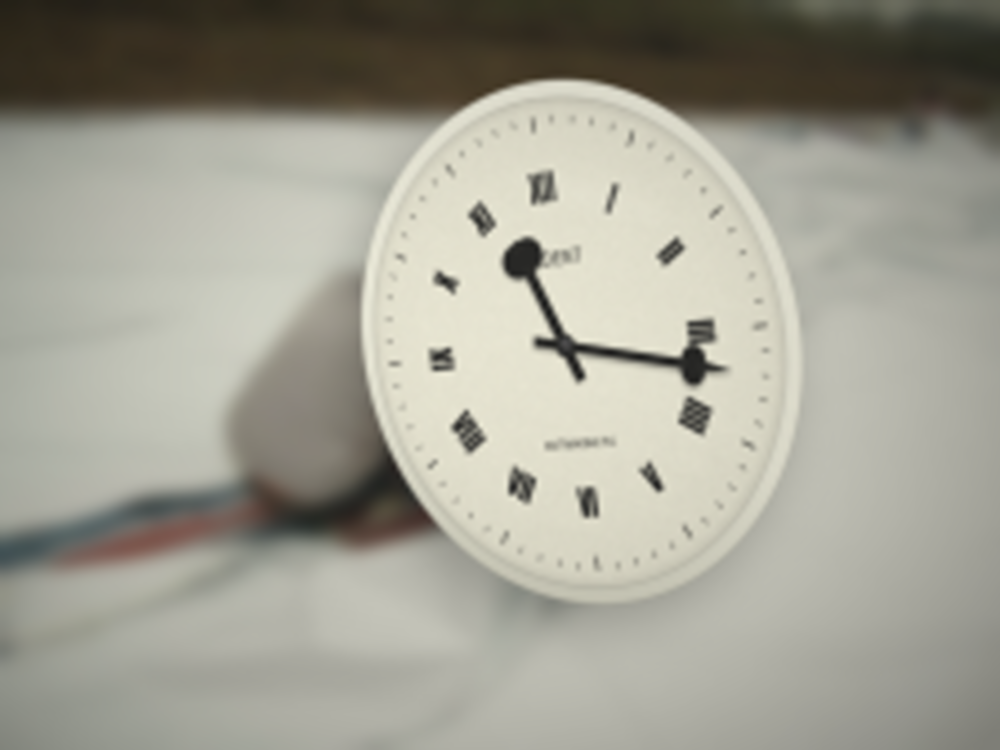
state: 11:17
